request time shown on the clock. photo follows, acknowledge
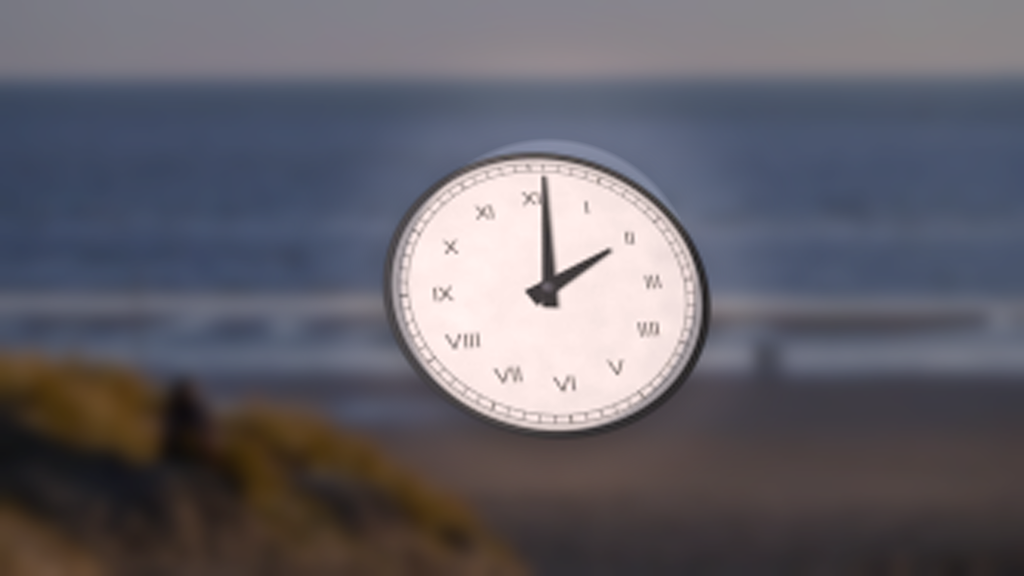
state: 2:01
